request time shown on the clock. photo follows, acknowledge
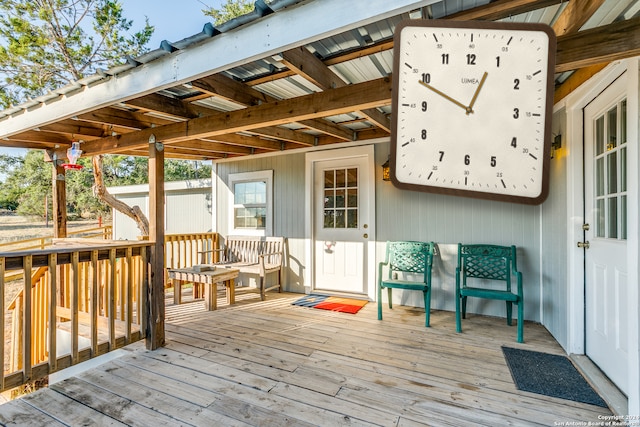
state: 12:49
